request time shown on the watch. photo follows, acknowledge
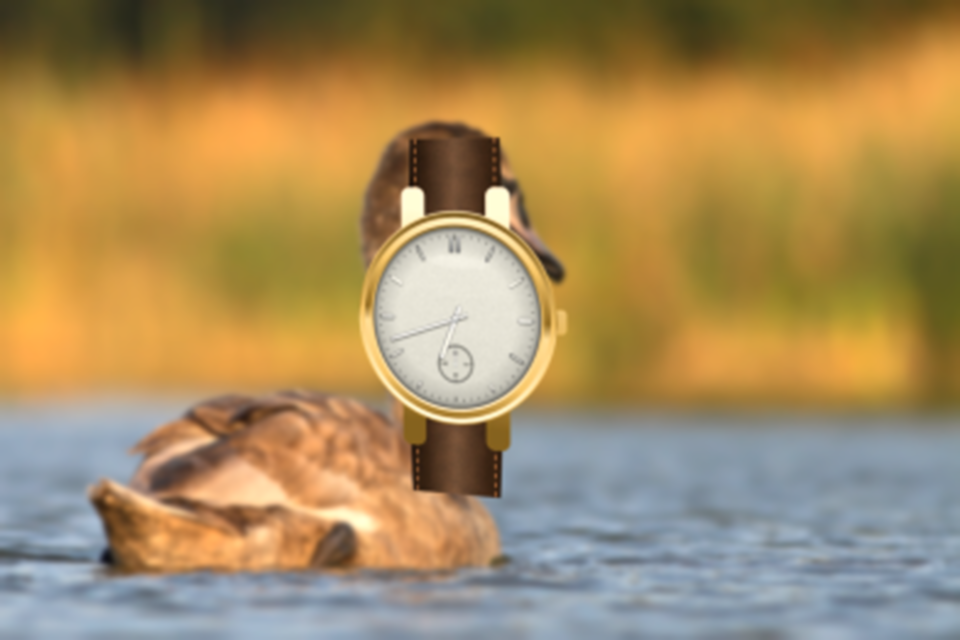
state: 6:42
